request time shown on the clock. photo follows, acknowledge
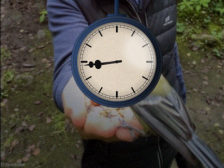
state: 8:44
